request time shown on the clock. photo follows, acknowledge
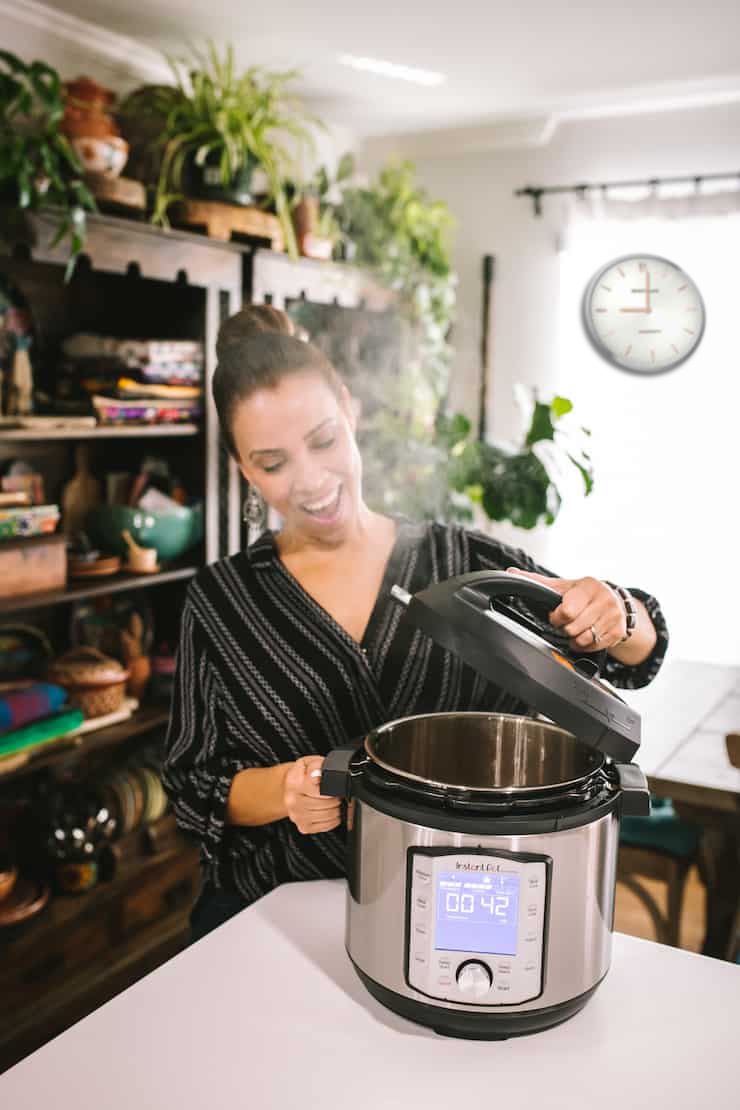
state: 9:01
